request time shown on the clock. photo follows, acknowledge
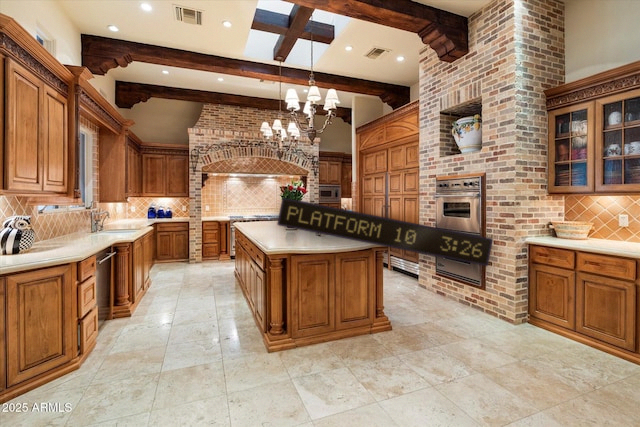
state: 3:26
